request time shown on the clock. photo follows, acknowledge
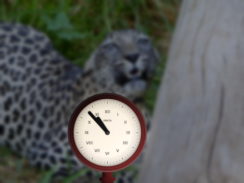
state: 10:53
